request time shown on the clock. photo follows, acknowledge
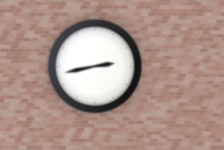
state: 2:43
